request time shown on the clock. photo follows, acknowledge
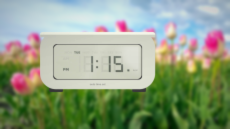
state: 1:15
